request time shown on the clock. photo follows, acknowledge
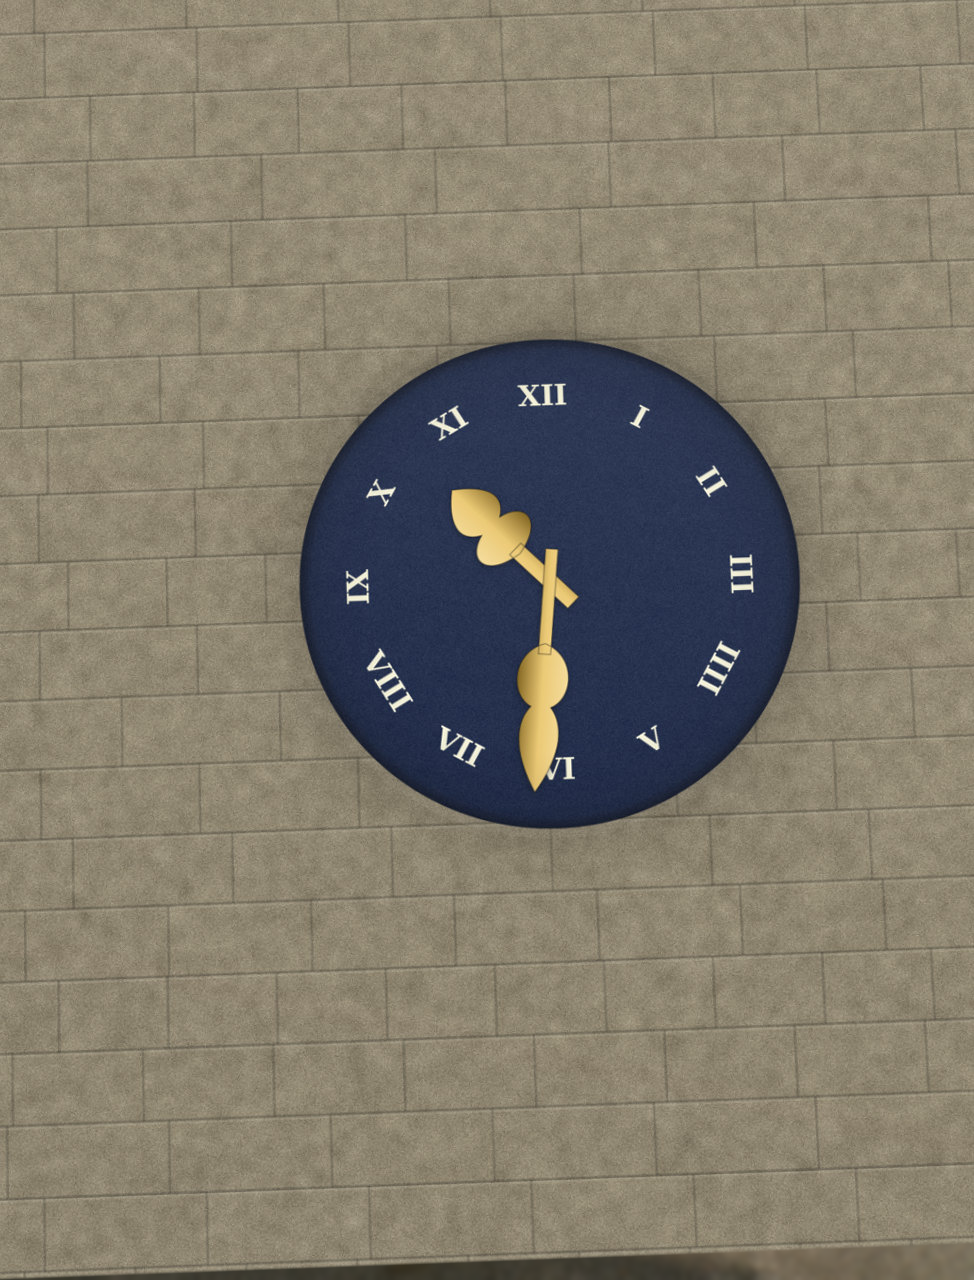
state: 10:31
